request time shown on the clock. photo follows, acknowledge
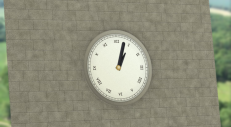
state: 1:03
